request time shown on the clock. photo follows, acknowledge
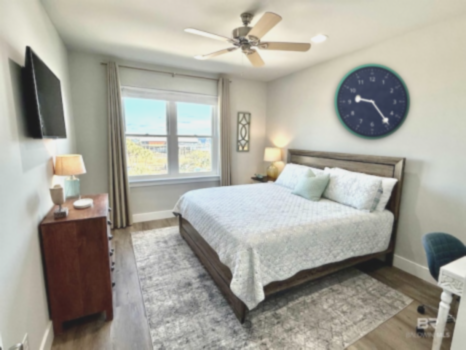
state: 9:24
